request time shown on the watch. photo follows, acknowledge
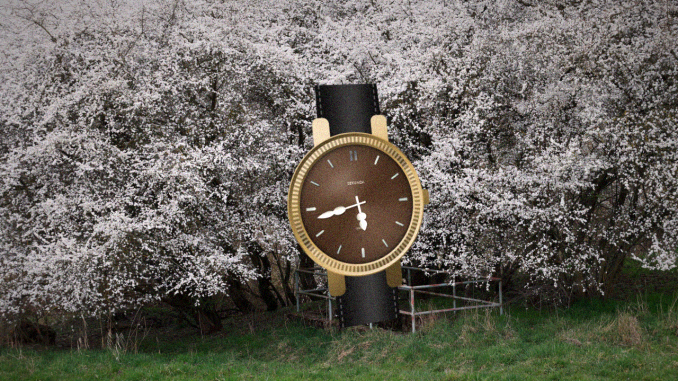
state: 5:43
